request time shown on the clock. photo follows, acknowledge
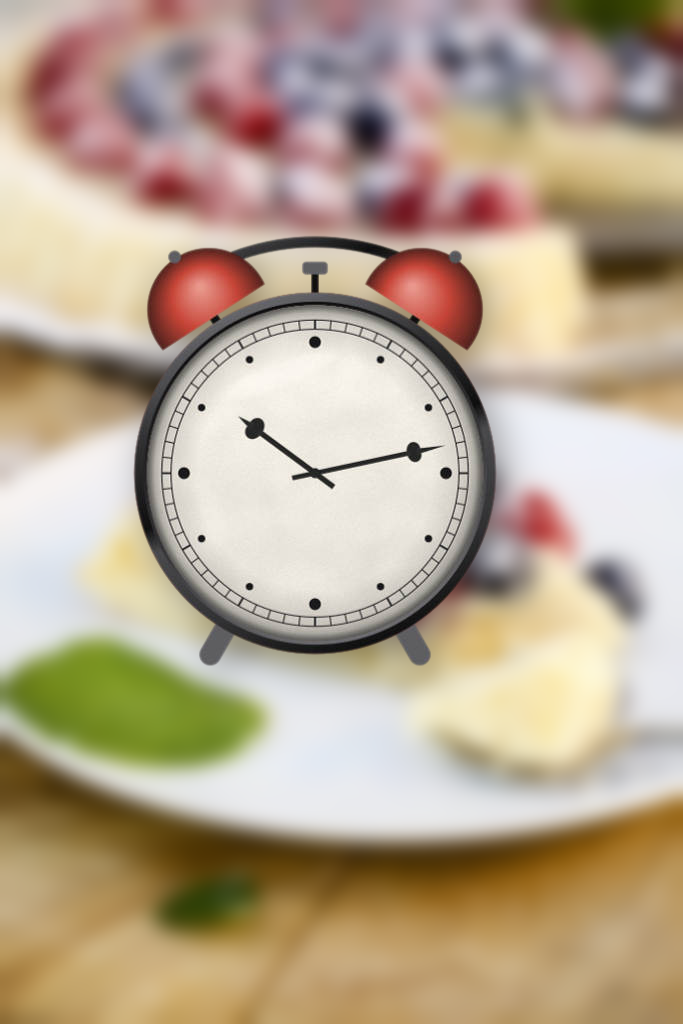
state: 10:13
